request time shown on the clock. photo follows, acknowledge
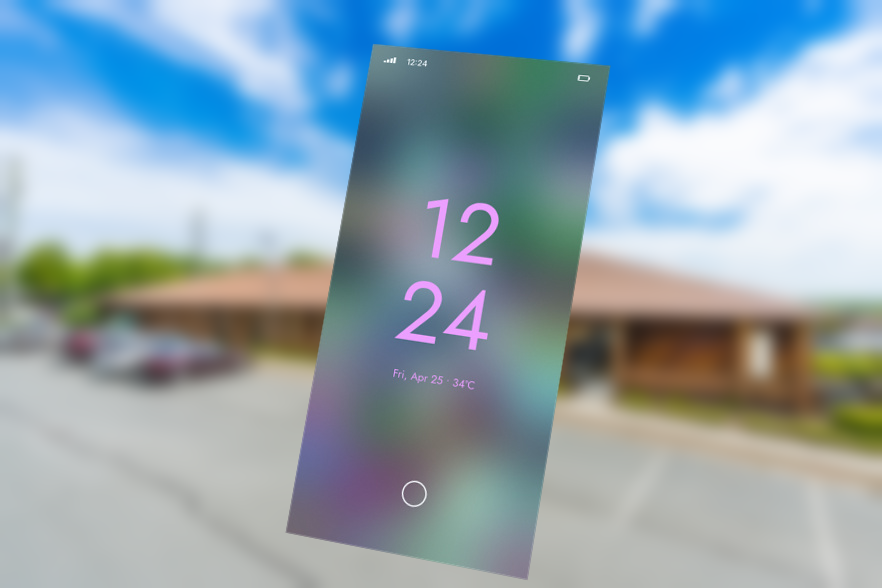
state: 12:24
